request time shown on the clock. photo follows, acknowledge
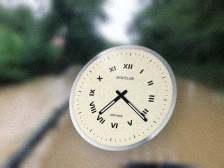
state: 7:21
